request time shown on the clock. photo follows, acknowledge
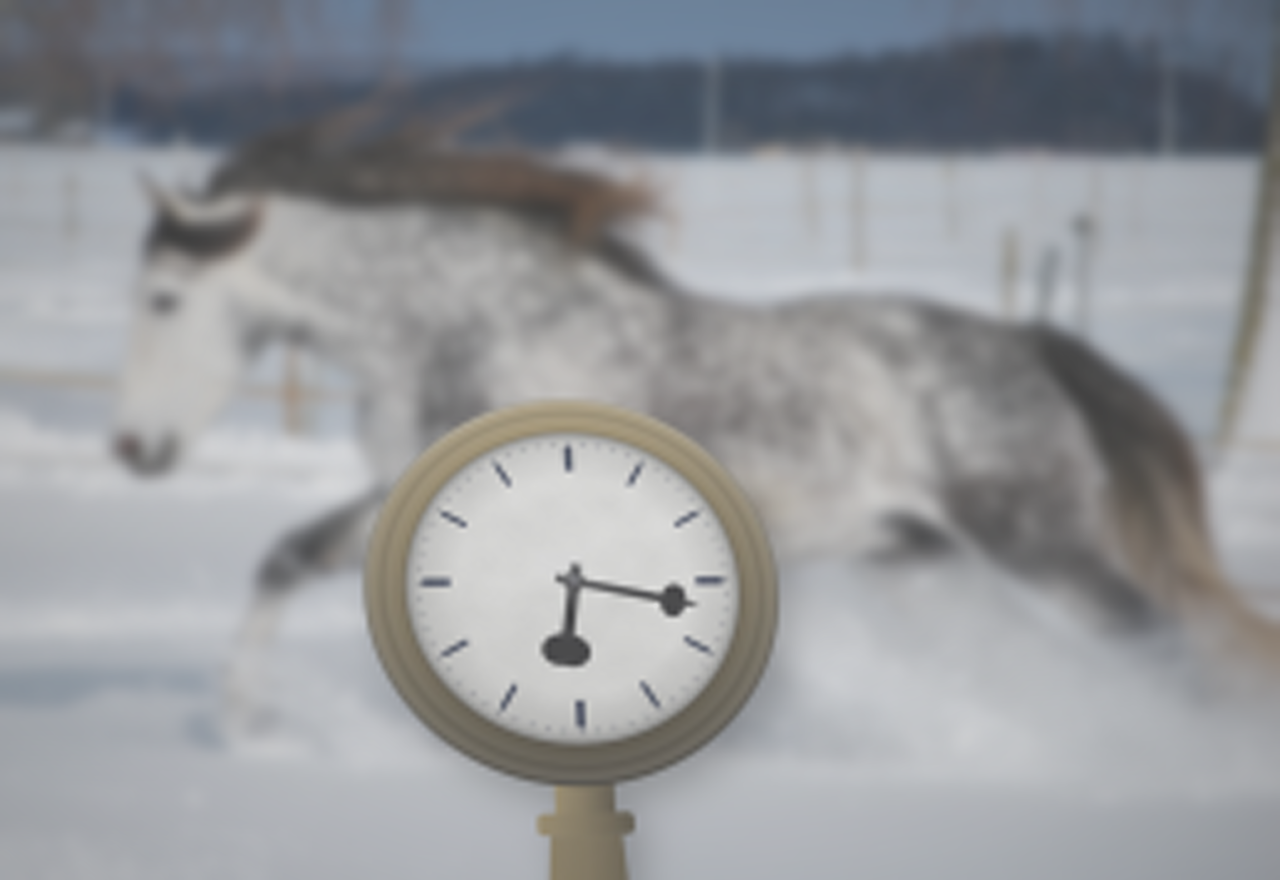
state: 6:17
